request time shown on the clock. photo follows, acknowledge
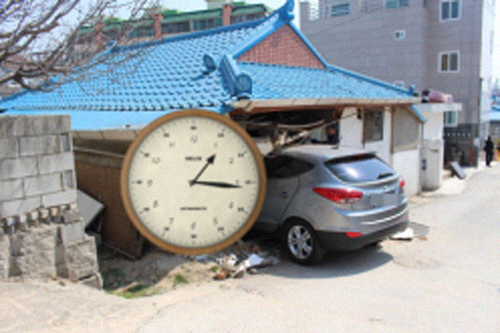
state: 1:16
